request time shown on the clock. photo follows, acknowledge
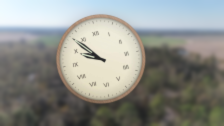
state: 9:53
